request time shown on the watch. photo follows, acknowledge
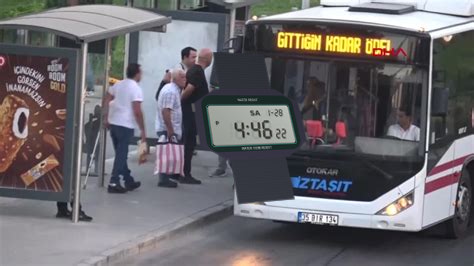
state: 4:46:22
